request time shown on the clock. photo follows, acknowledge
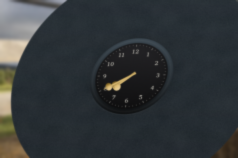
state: 7:40
